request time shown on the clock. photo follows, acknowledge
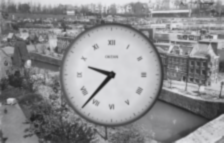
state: 9:37
